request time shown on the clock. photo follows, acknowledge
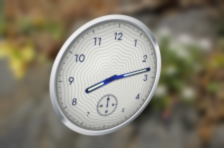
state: 8:13
